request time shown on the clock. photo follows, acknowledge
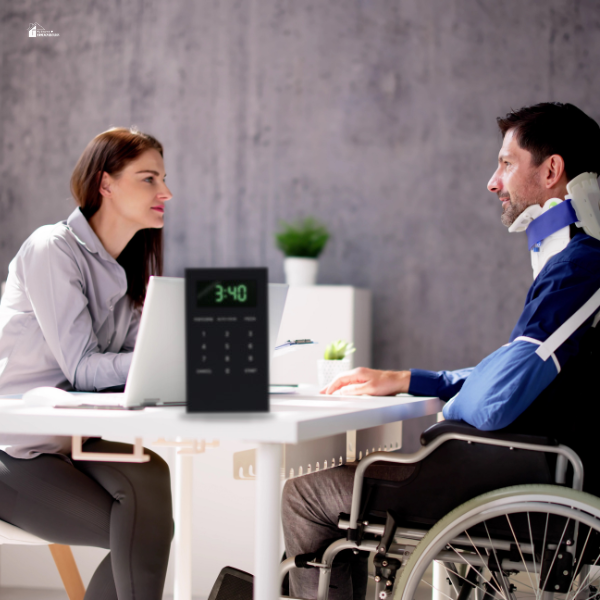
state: 3:40
